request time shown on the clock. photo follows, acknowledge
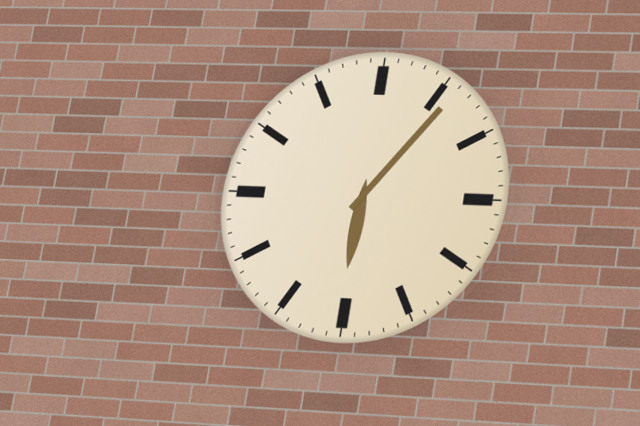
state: 6:06
